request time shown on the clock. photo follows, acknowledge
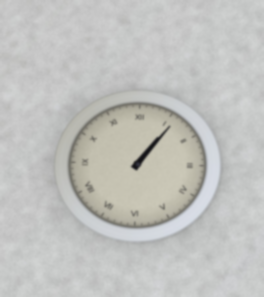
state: 1:06
